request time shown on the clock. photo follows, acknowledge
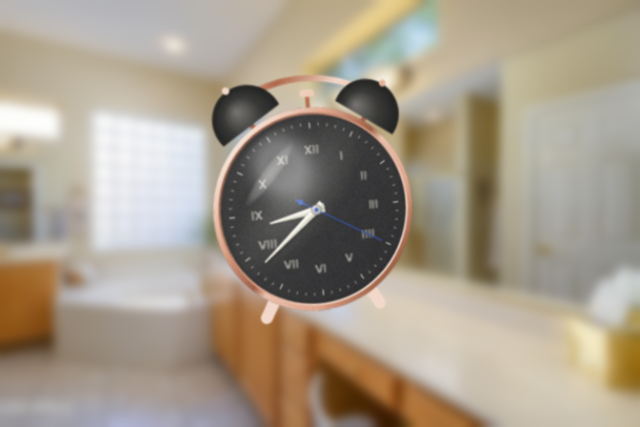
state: 8:38:20
